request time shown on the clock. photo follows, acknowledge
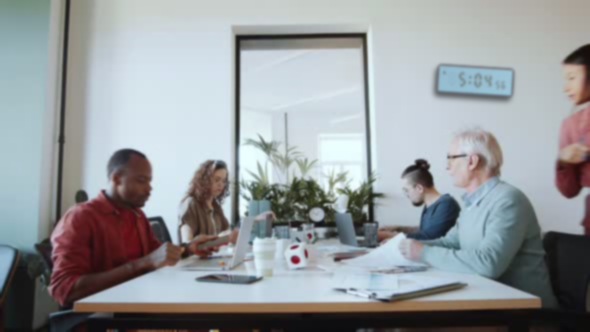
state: 5:04
